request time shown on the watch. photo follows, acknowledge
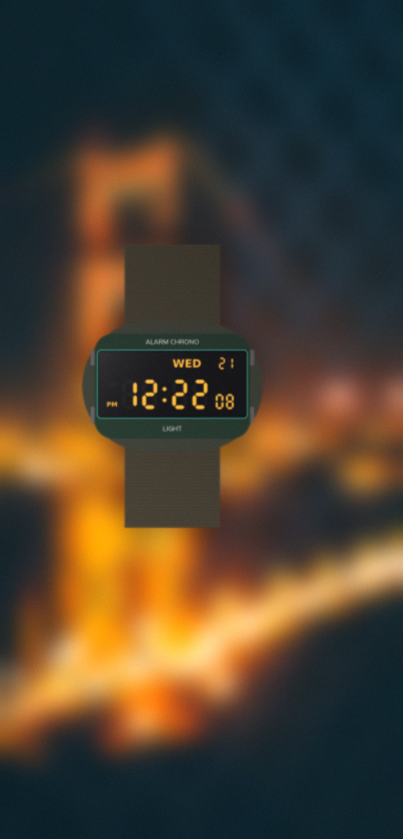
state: 12:22:08
